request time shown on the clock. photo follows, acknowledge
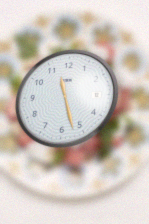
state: 11:27
